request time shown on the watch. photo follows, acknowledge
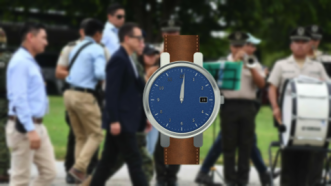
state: 12:01
